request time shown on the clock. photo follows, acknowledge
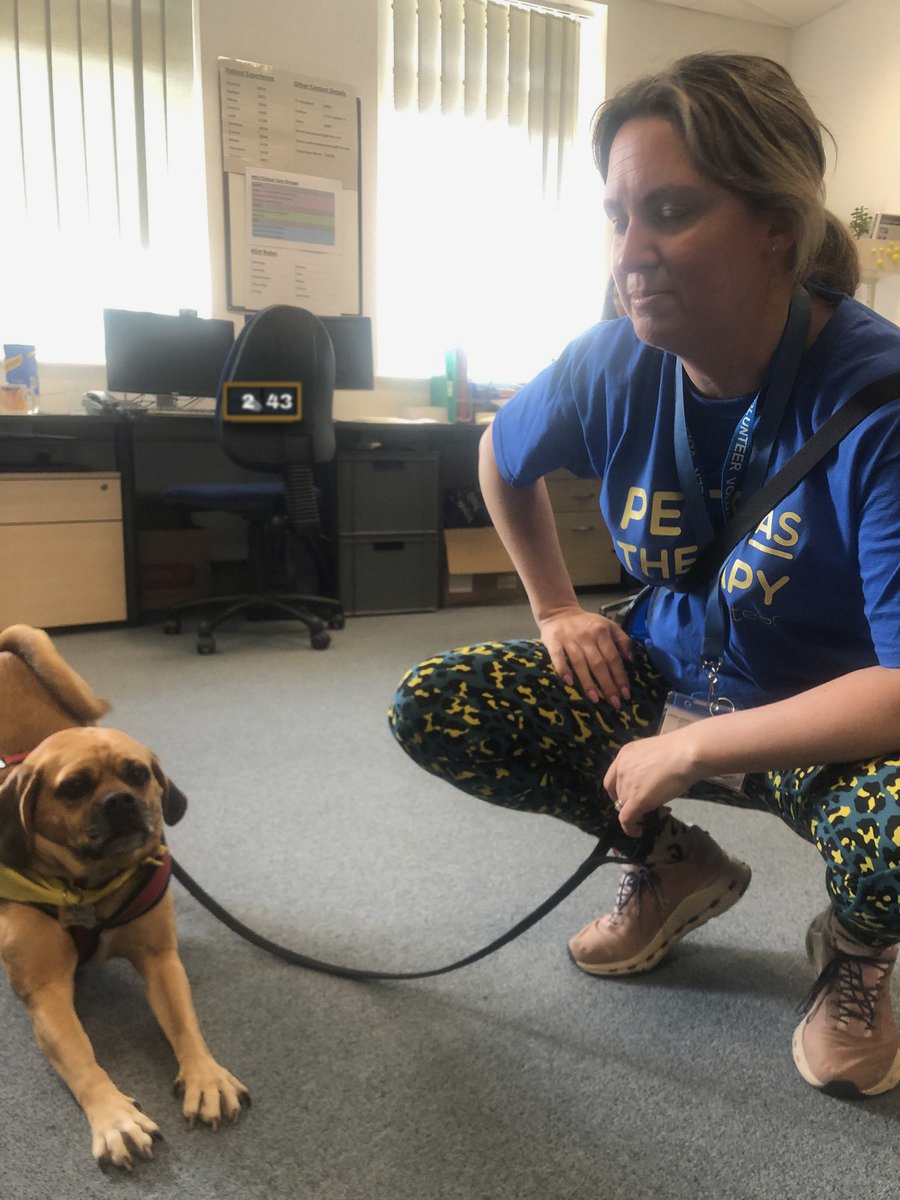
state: 2:43
